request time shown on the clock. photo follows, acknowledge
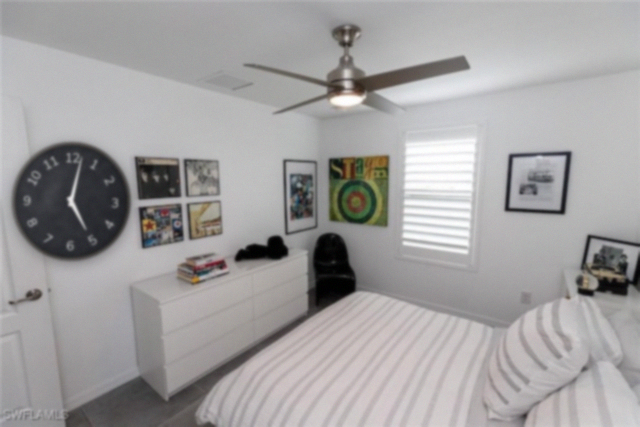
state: 5:02
